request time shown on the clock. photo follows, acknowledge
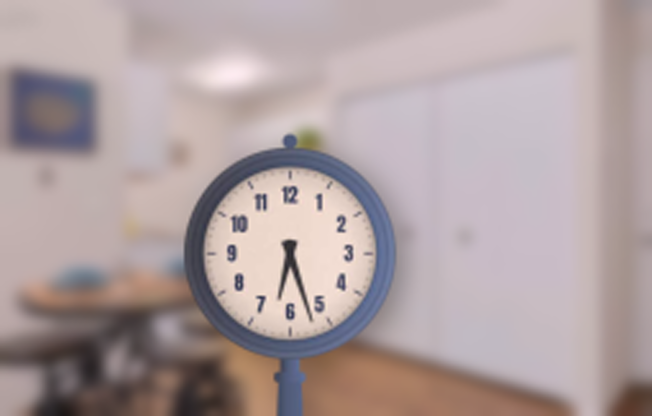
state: 6:27
